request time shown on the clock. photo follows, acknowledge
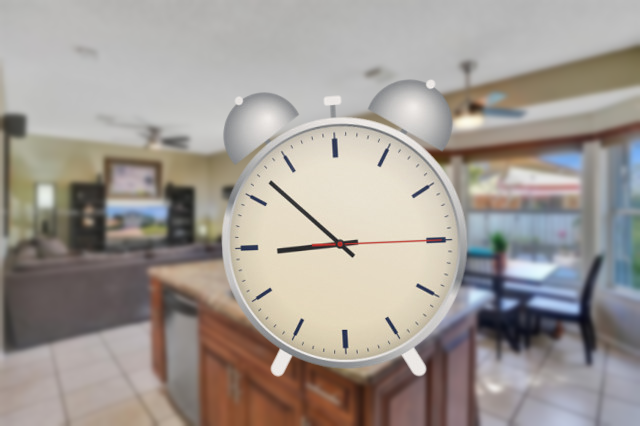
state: 8:52:15
